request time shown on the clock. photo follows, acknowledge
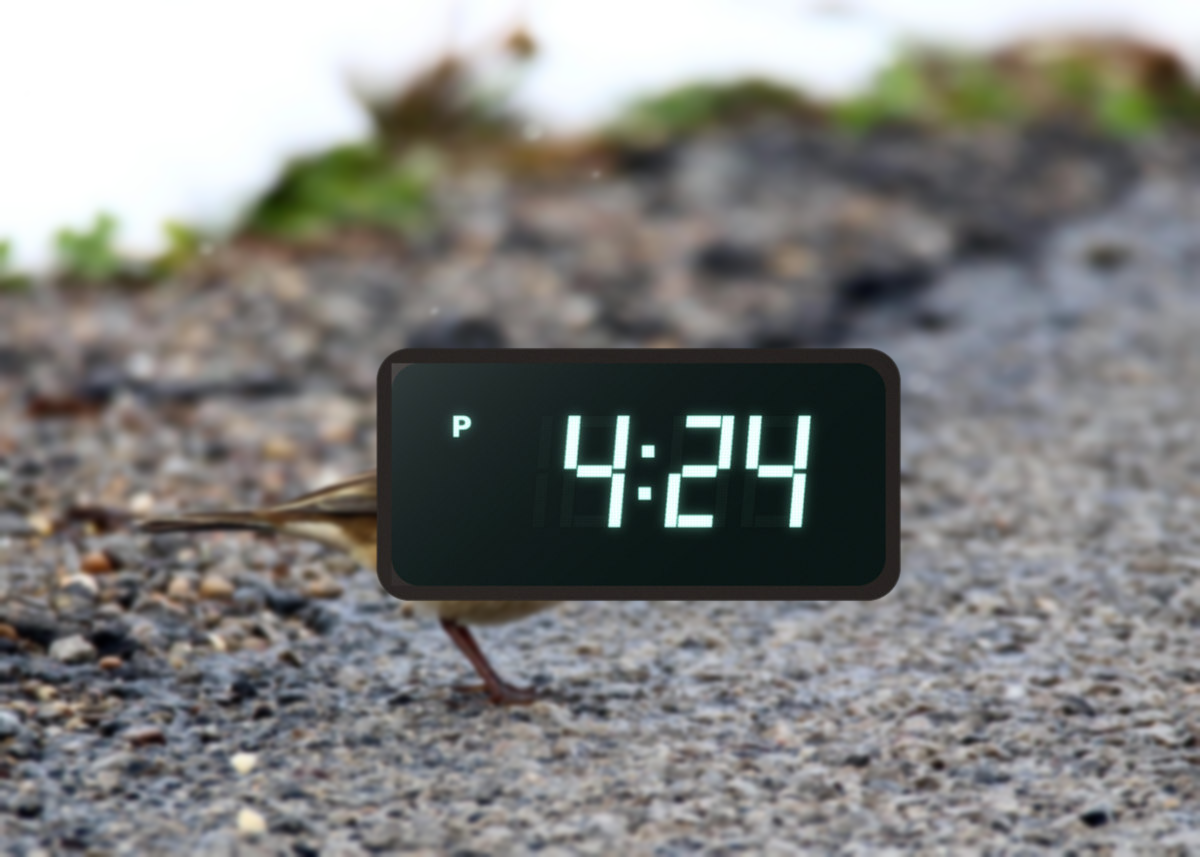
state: 4:24
